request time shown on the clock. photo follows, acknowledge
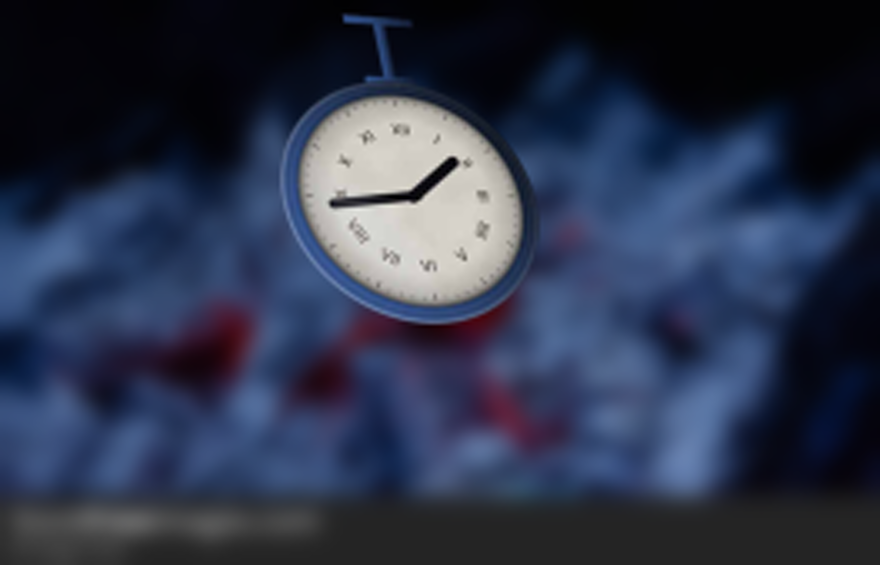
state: 1:44
